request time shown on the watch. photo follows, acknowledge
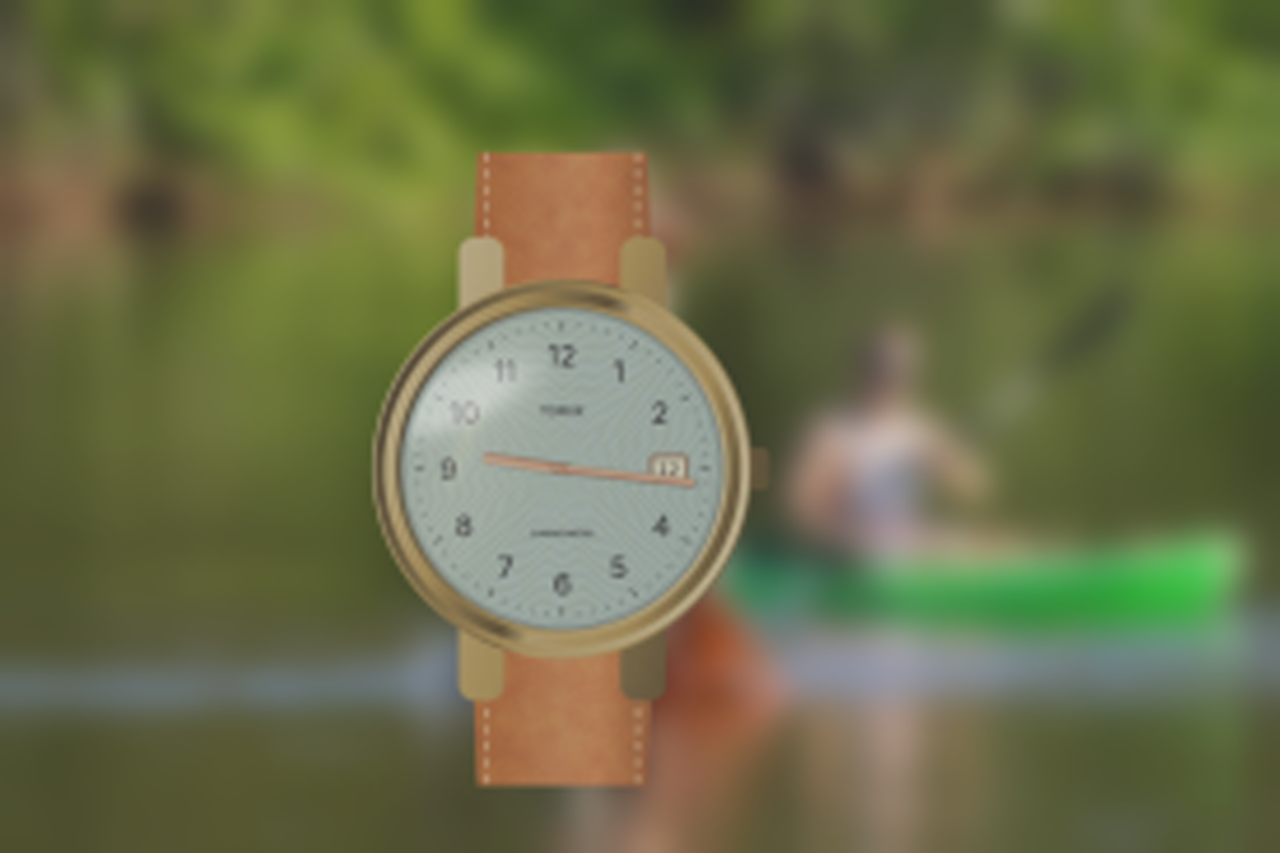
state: 9:16
